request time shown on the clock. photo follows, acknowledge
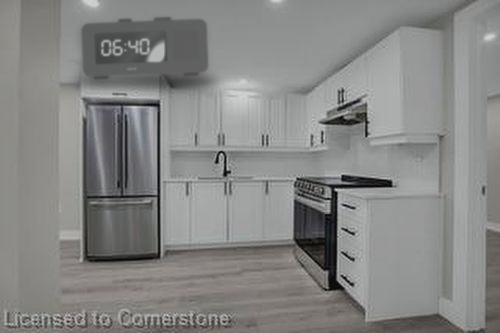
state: 6:40
